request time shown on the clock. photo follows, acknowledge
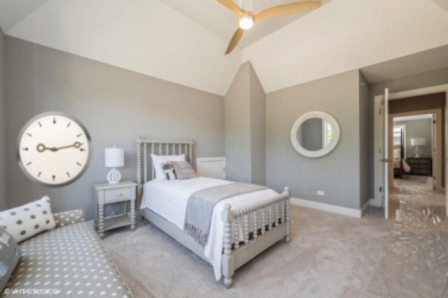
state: 9:13
